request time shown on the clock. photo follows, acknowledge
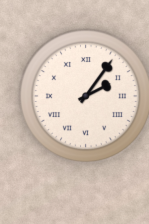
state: 2:06
